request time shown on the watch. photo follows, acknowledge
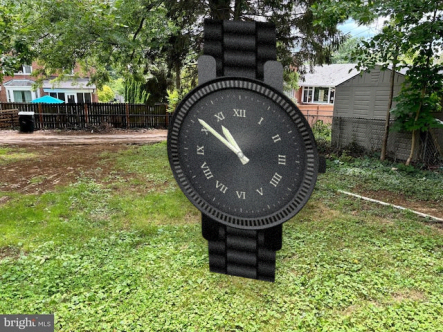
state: 10:51
